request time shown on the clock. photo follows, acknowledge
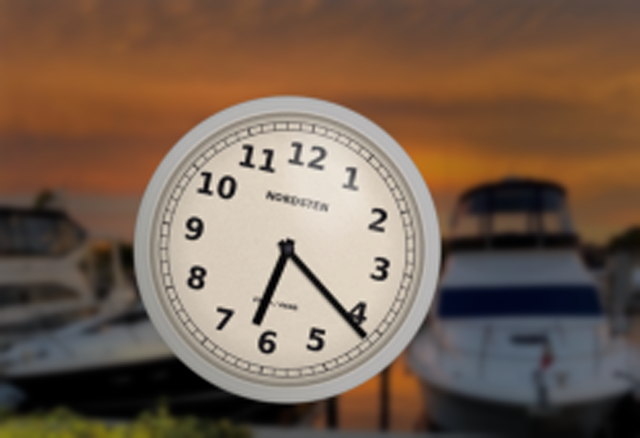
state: 6:21
